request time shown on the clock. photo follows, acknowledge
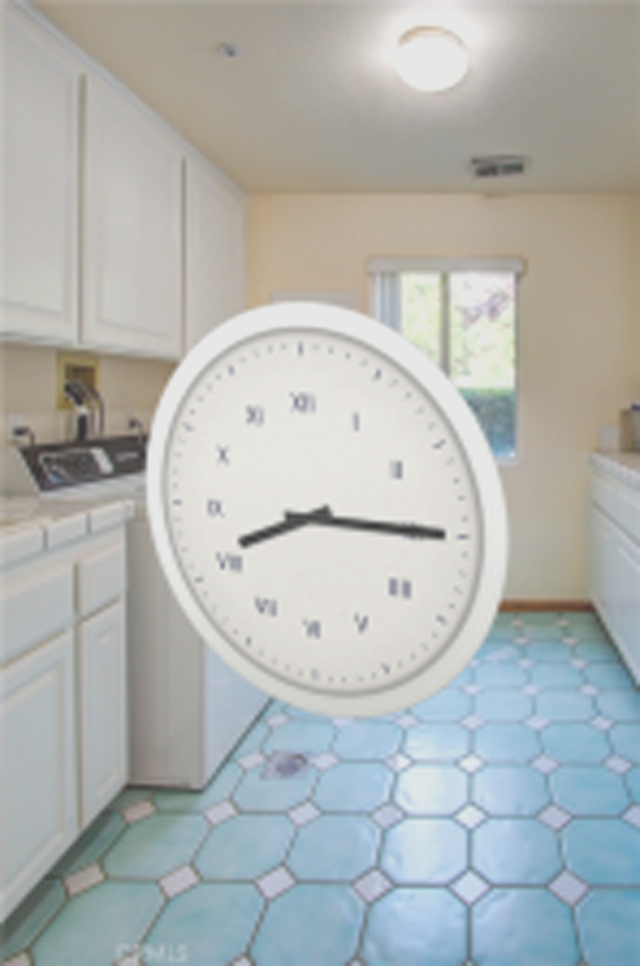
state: 8:15
